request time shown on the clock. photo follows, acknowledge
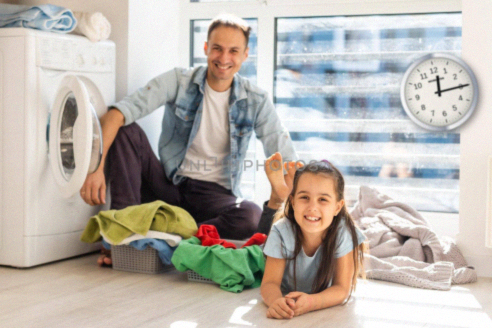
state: 12:15
